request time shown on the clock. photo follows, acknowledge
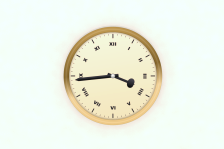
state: 3:44
